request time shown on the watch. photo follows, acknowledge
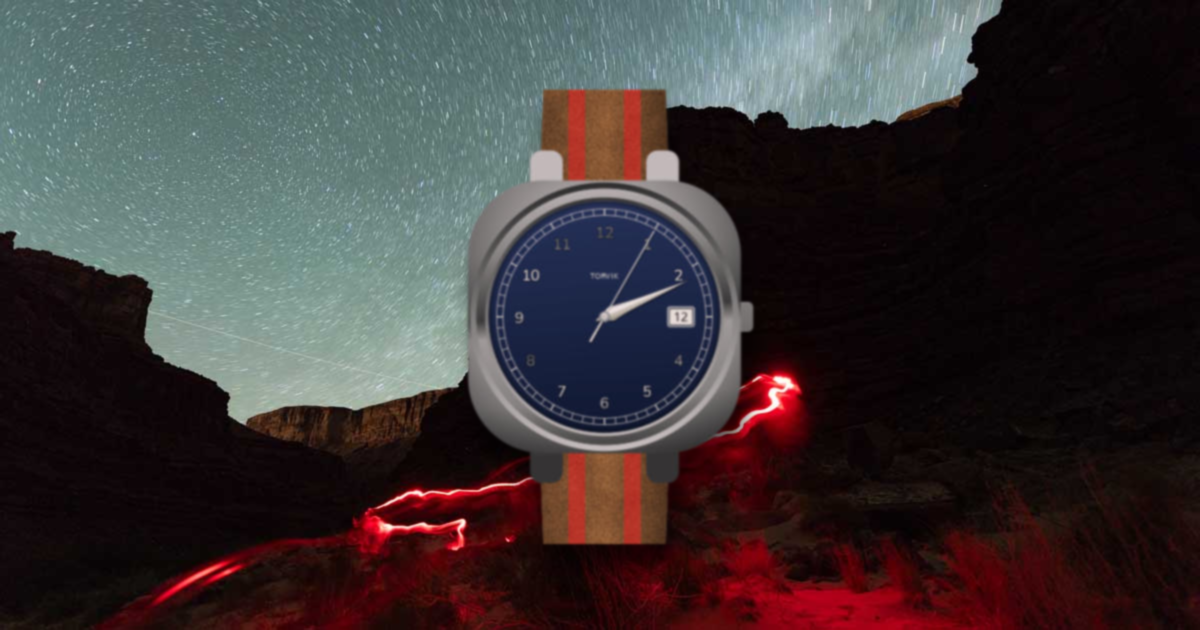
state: 2:11:05
